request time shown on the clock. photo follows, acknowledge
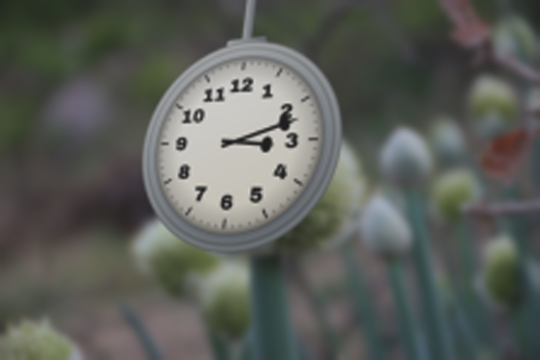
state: 3:12
